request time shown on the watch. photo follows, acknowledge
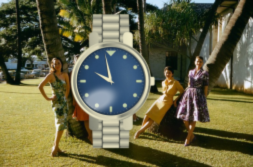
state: 9:58
